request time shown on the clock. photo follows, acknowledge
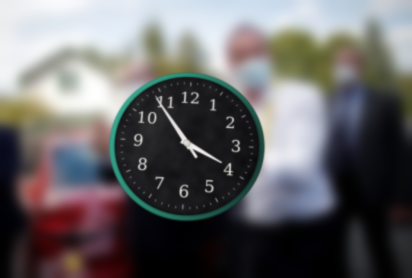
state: 3:53:54
